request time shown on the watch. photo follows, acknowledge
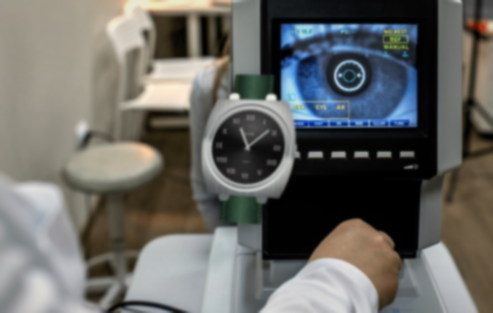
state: 11:08
